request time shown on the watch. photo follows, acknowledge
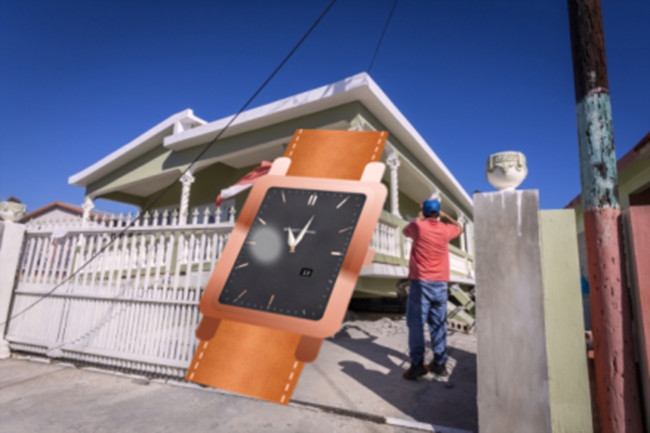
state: 11:02
